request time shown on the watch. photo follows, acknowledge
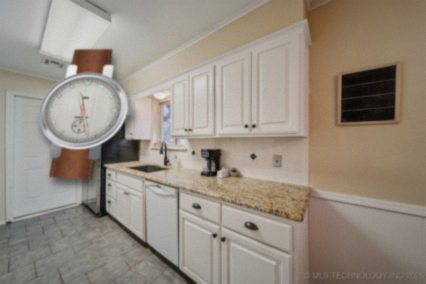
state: 11:27
